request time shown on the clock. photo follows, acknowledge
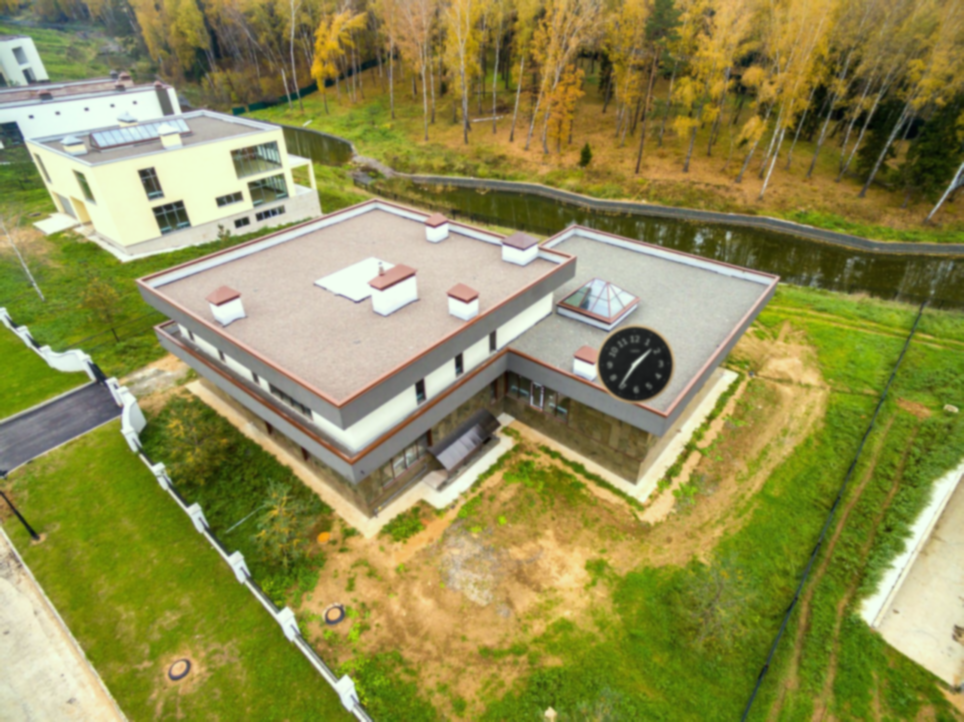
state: 1:36
